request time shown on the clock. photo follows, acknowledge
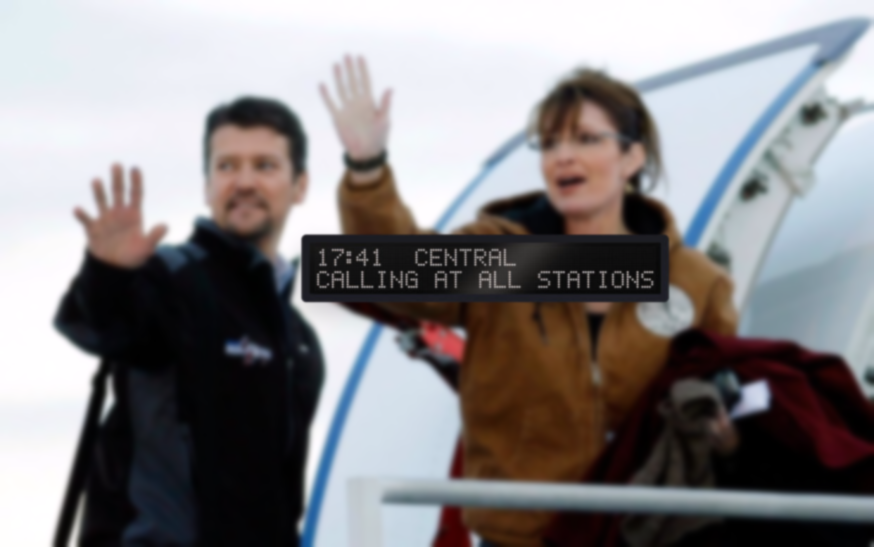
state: 17:41
